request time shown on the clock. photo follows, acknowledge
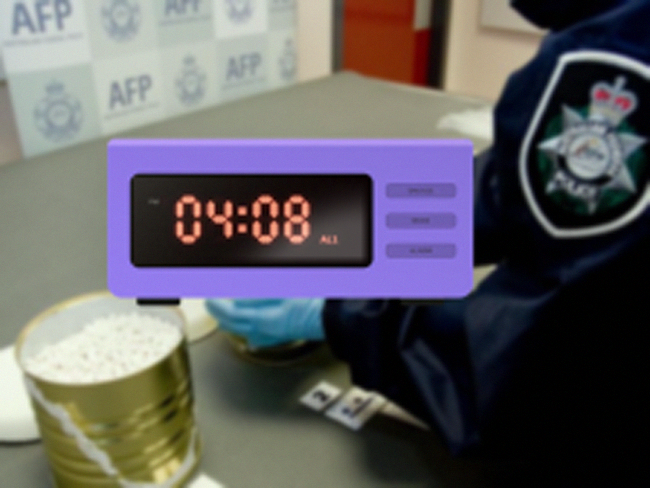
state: 4:08
